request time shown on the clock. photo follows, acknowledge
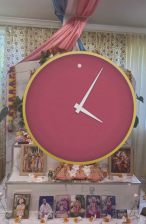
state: 4:05
